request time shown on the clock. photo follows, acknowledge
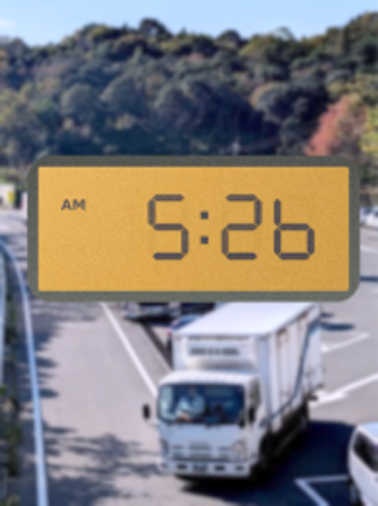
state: 5:26
